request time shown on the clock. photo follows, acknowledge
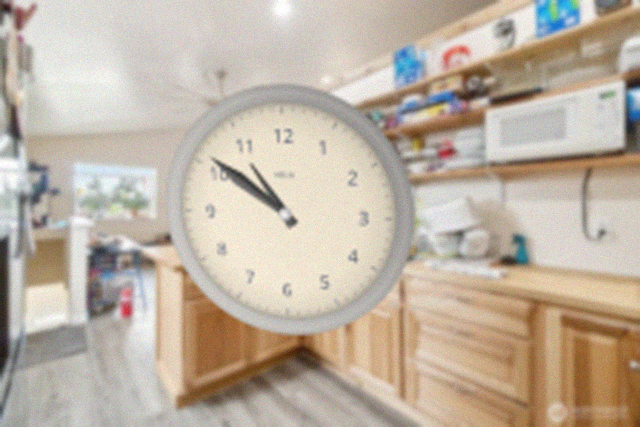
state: 10:51
